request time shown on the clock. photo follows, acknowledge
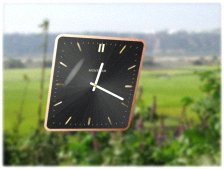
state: 12:19
